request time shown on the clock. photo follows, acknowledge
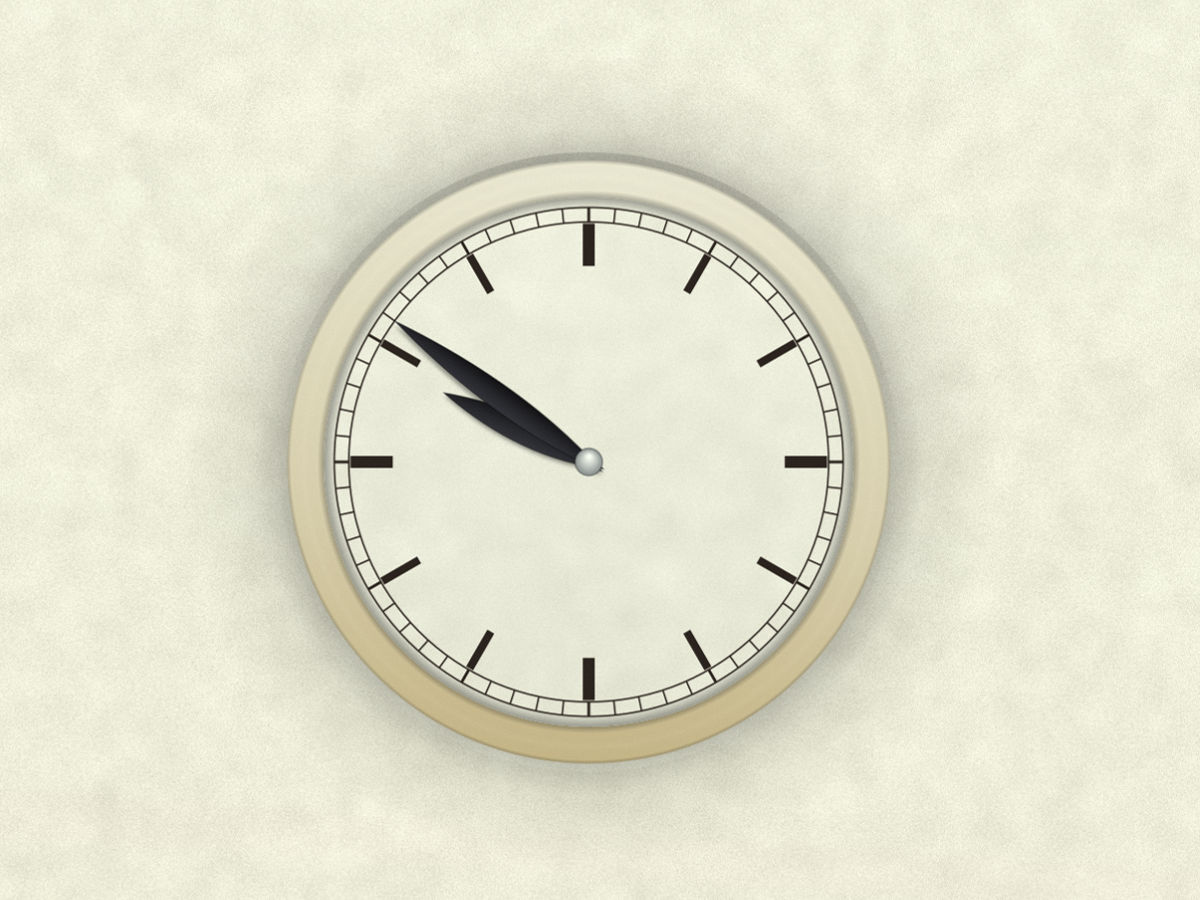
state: 9:51
